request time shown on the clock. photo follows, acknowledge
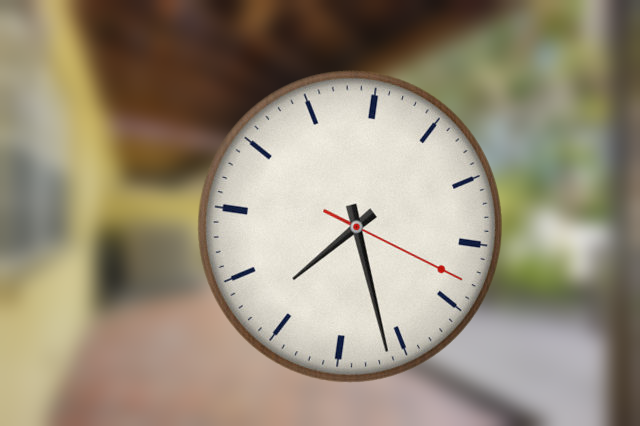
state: 7:26:18
